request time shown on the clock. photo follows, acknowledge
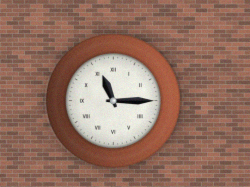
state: 11:15
